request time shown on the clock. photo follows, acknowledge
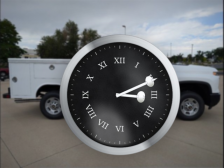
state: 3:11
